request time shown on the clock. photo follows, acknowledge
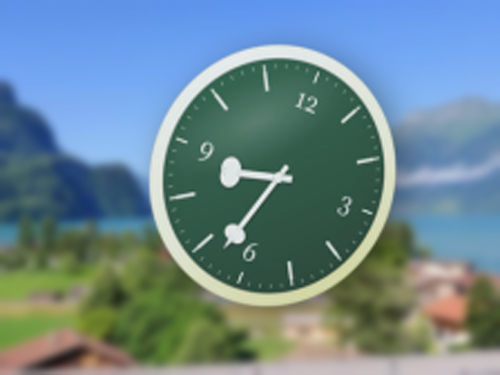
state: 8:33
